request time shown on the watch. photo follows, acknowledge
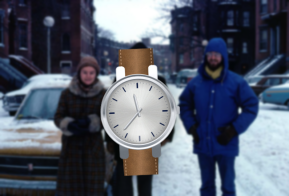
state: 11:37
